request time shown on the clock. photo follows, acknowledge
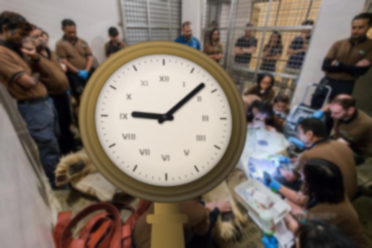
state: 9:08
